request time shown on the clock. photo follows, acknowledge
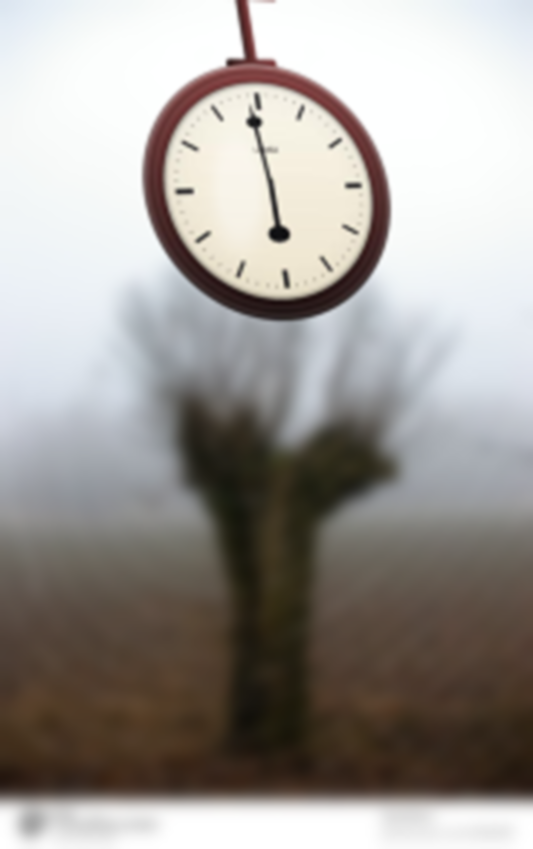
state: 5:59
